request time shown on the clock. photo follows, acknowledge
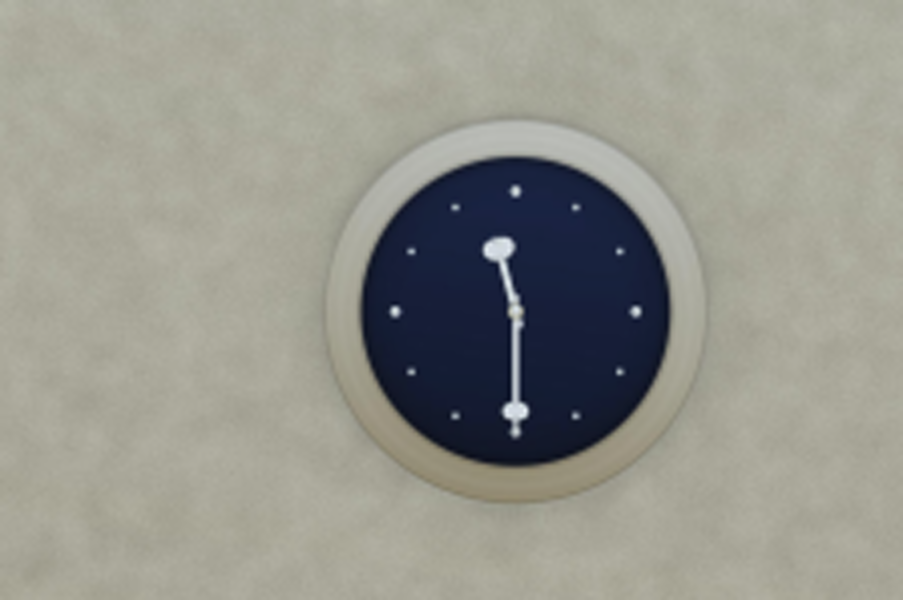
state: 11:30
